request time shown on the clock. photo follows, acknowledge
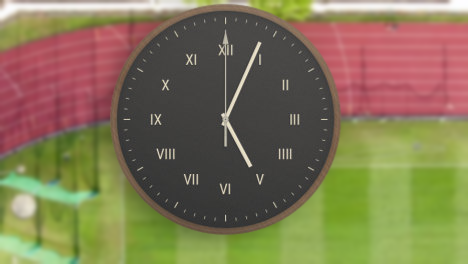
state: 5:04:00
